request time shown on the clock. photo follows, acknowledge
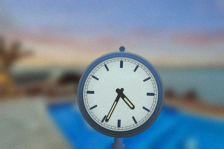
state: 4:34
